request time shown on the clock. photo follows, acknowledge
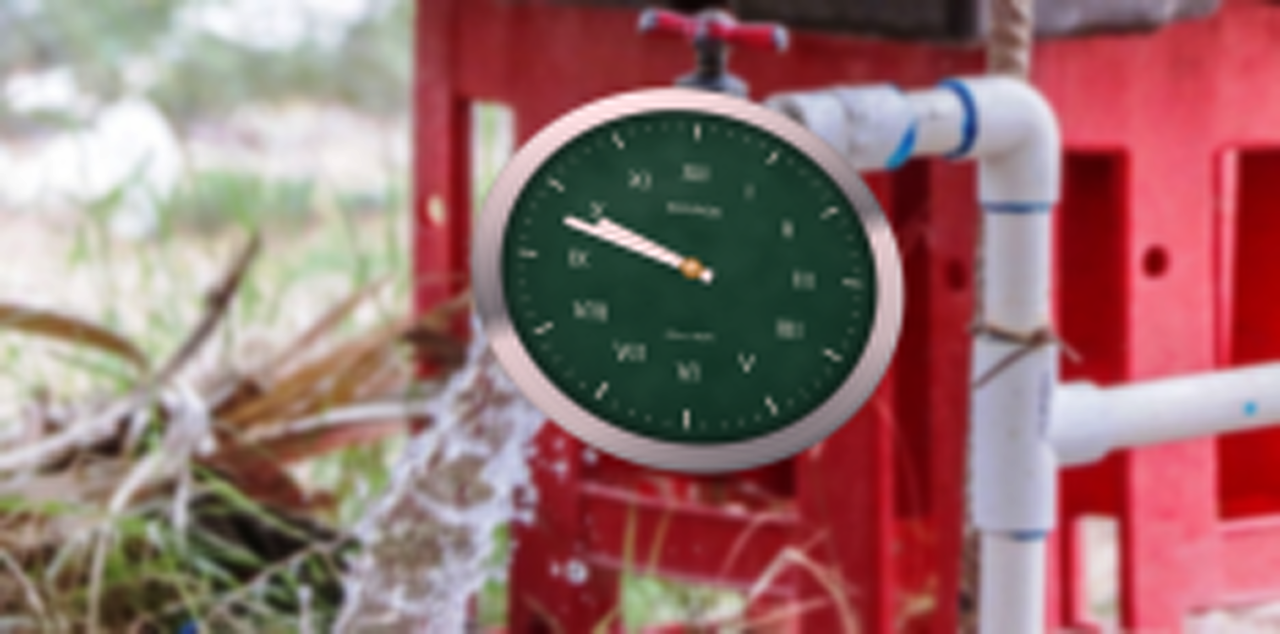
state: 9:48
